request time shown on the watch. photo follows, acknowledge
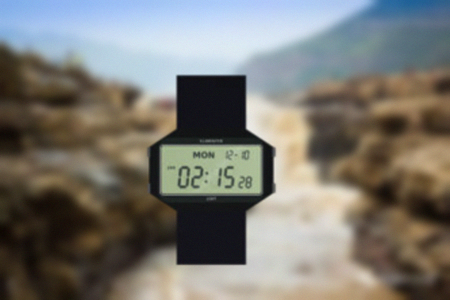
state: 2:15:28
